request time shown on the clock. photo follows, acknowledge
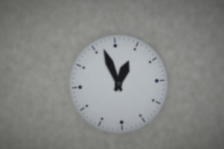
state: 12:57
